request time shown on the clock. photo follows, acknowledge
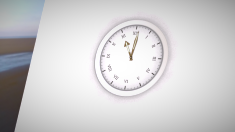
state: 11:01
